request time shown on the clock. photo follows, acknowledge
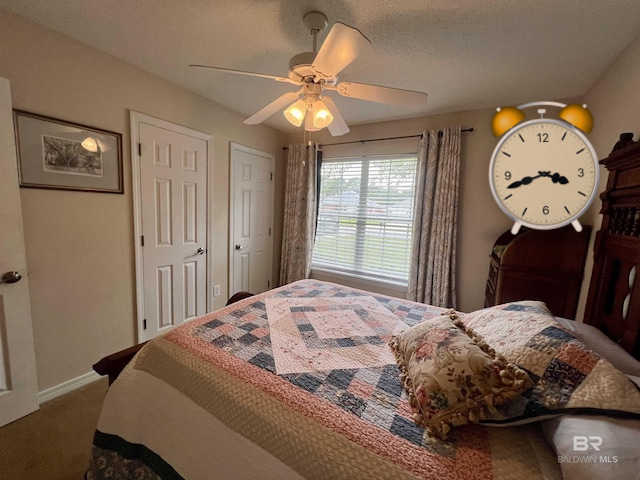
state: 3:42
